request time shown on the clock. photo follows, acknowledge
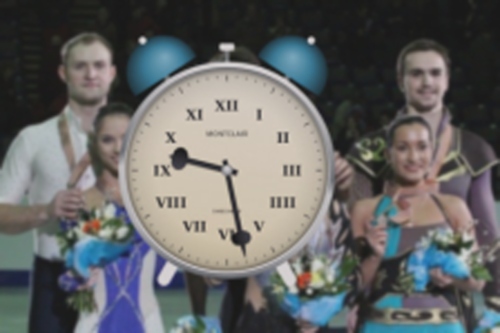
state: 9:28
